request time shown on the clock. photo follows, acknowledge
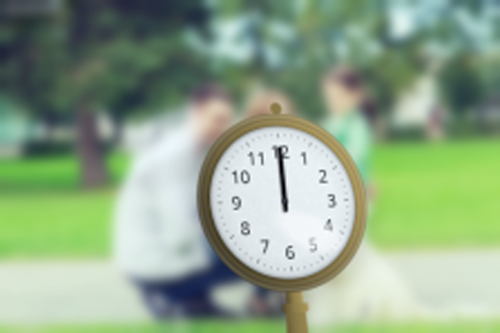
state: 12:00
